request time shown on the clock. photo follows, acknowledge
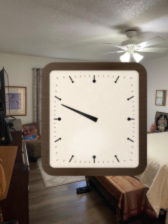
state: 9:49
